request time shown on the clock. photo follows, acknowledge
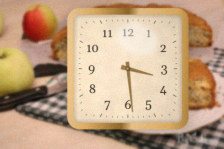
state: 3:29
